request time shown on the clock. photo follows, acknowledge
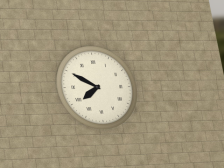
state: 7:50
